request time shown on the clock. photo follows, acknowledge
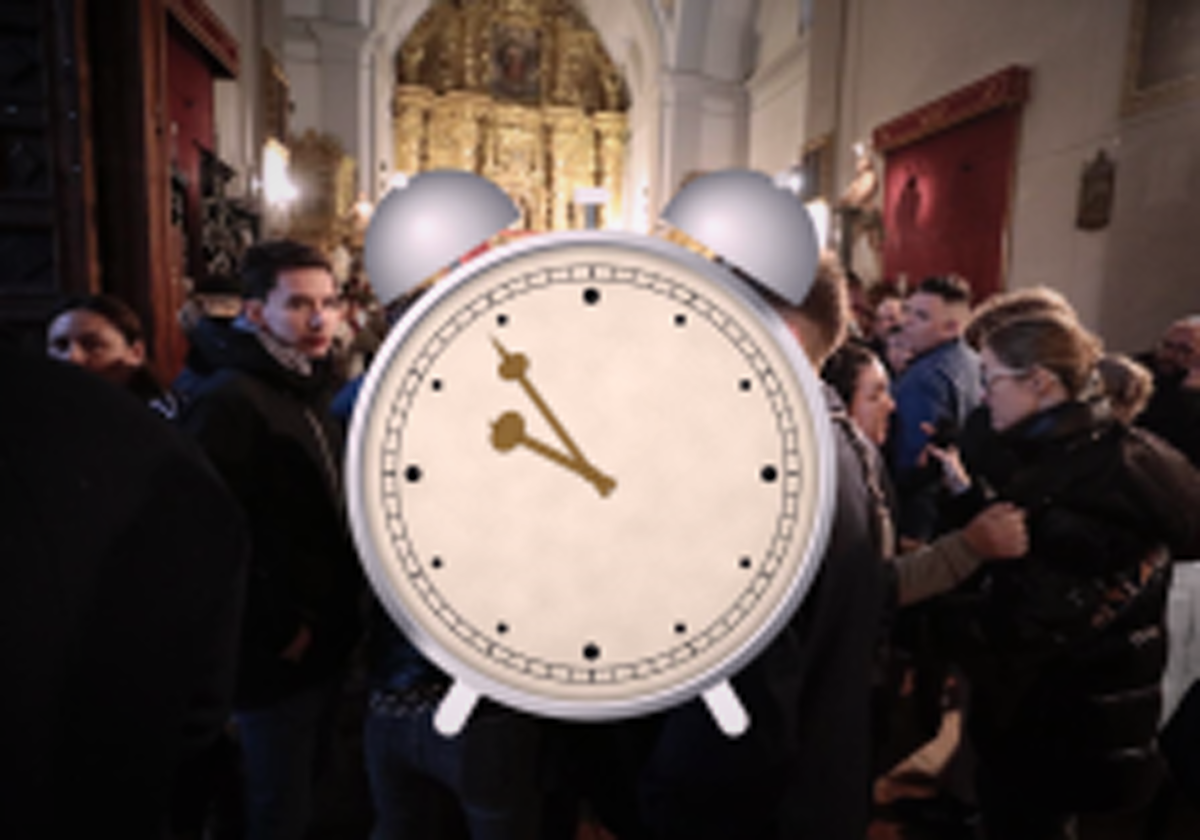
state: 9:54
